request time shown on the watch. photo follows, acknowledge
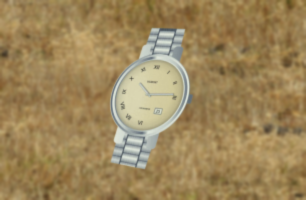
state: 10:14
